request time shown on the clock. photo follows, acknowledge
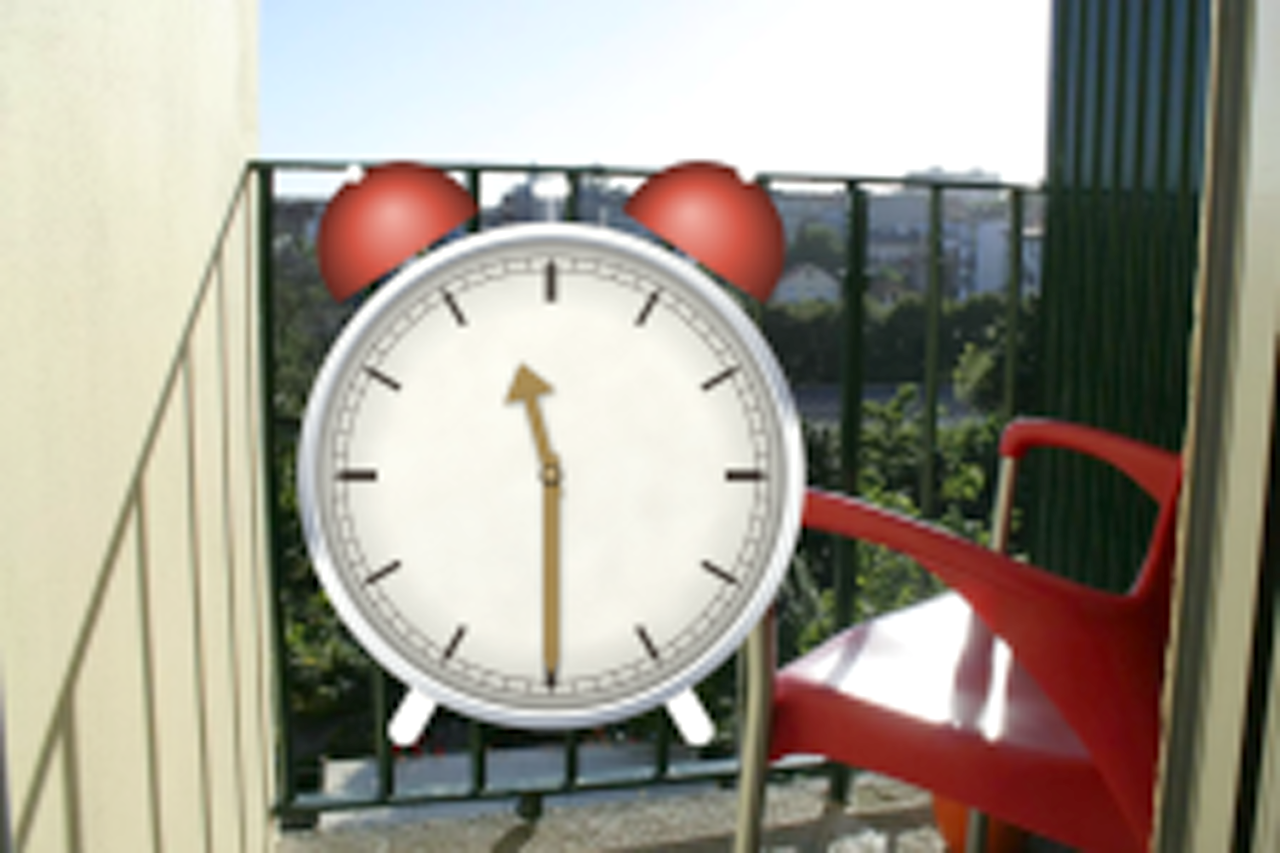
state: 11:30
